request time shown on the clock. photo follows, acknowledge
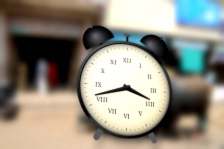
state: 3:42
